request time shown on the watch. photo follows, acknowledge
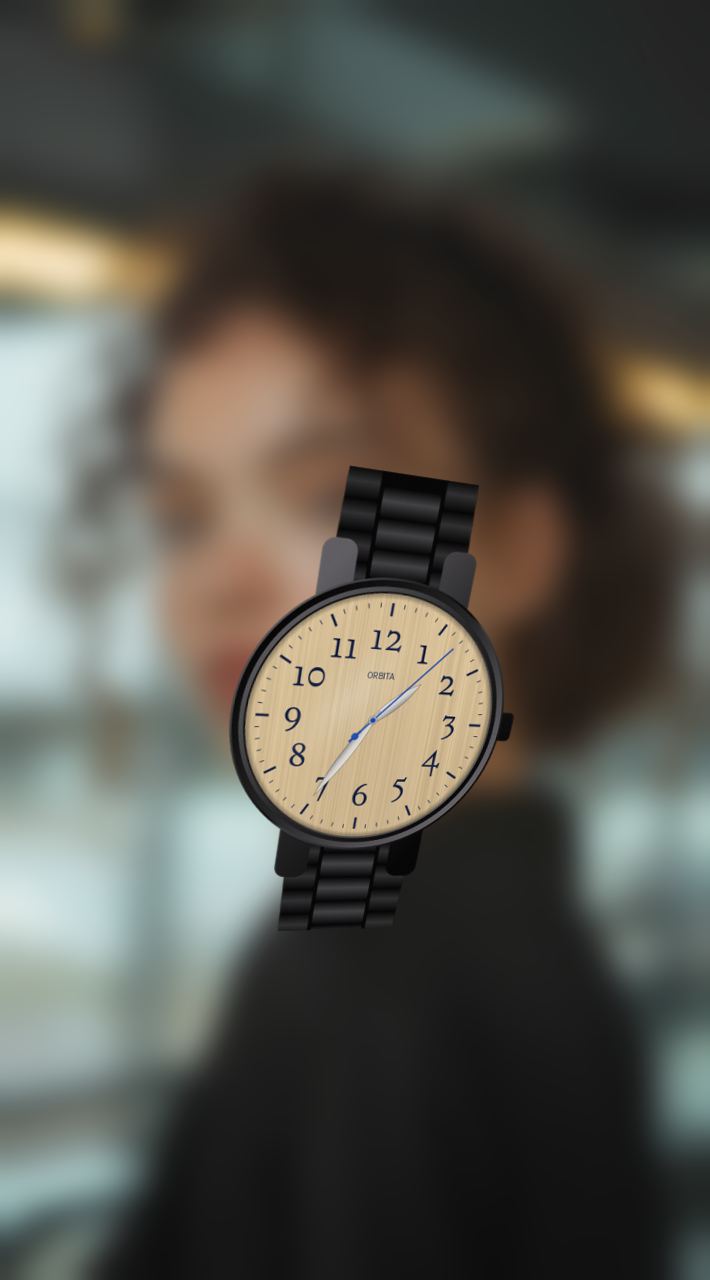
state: 1:35:07
